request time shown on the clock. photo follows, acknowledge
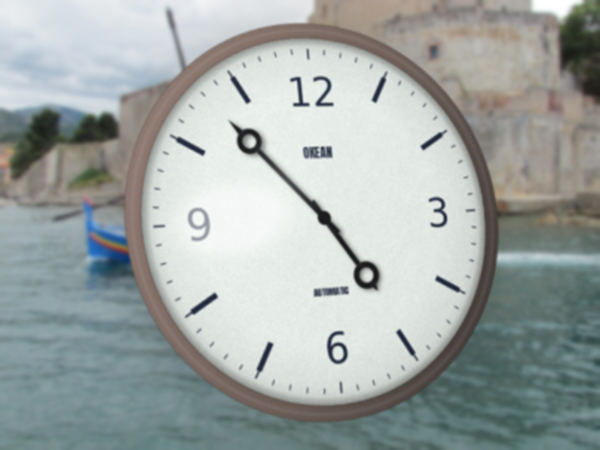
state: 4:53
